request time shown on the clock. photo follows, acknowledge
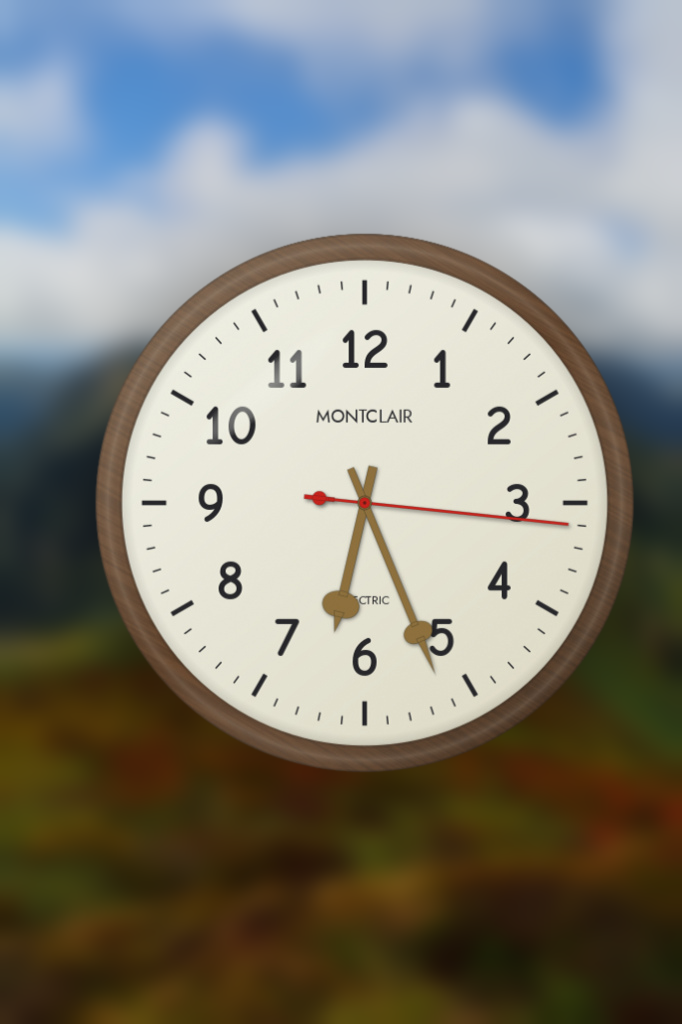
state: 6:26:16
